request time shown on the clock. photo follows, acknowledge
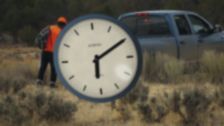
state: 6:10
